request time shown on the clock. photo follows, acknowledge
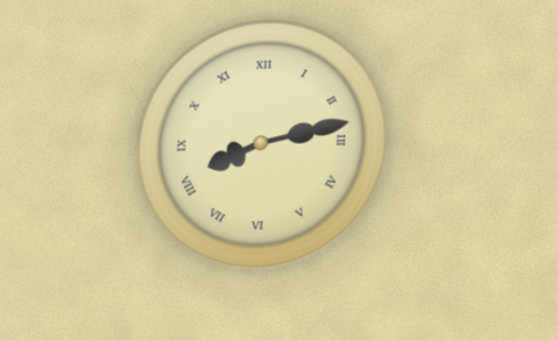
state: 8:13
